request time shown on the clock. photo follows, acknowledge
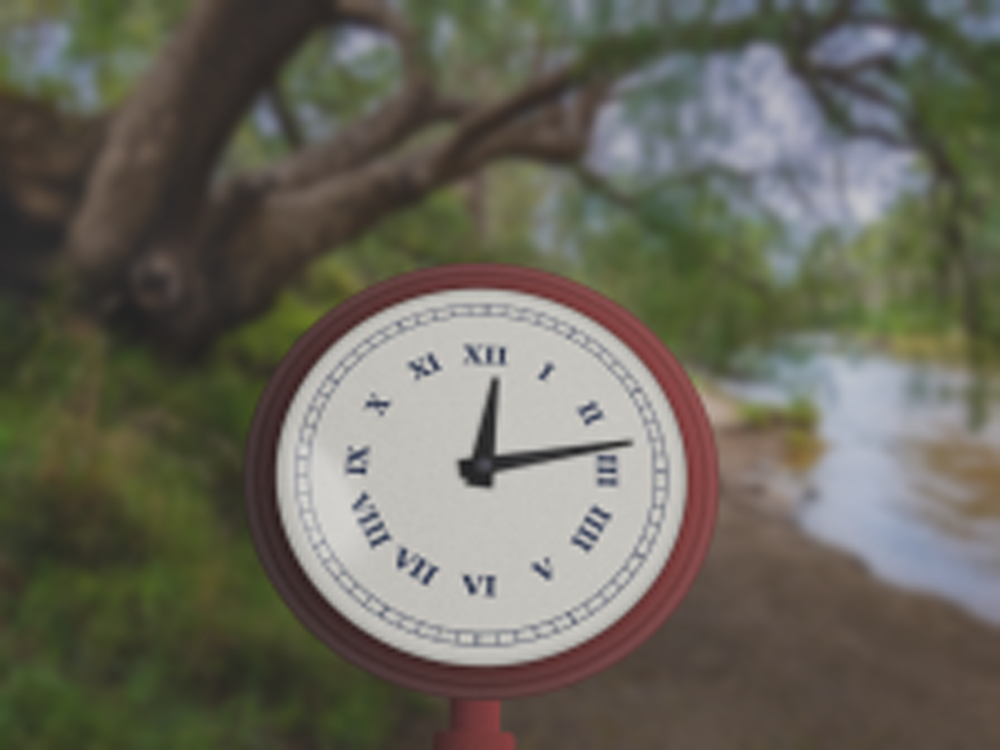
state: 12:13
